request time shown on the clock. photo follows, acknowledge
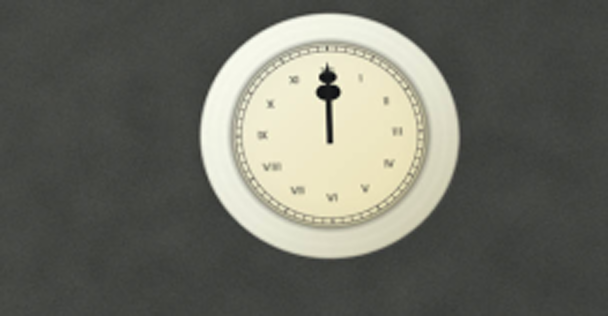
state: 12:00
